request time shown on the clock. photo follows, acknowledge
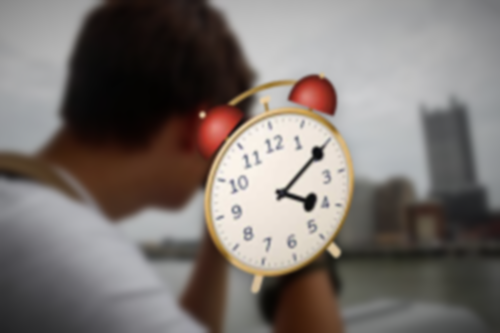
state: 4:10
